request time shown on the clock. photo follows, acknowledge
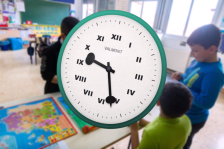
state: 9:27
